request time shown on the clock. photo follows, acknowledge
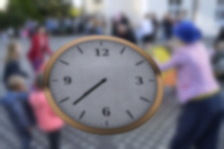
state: 7:38
